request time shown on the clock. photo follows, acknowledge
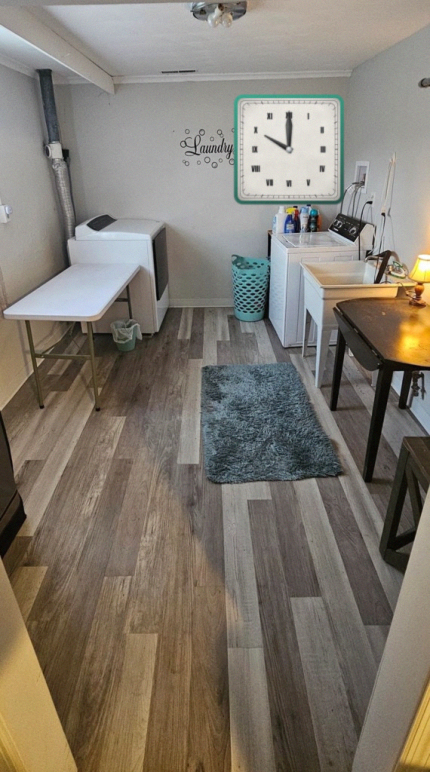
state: 10:00
